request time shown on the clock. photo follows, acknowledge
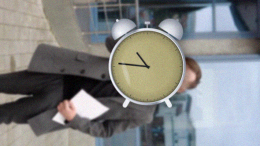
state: 10:46
